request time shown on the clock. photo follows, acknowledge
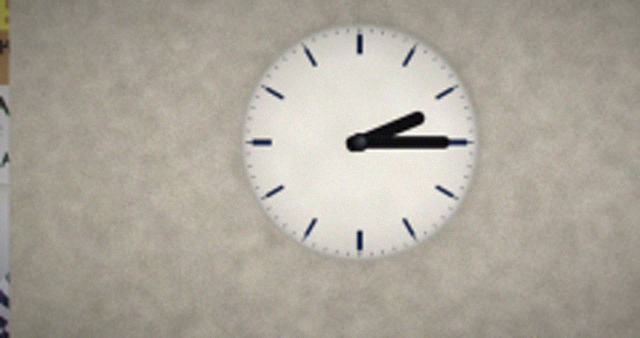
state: 2:15
